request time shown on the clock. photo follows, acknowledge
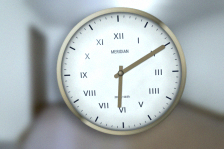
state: 6:10
